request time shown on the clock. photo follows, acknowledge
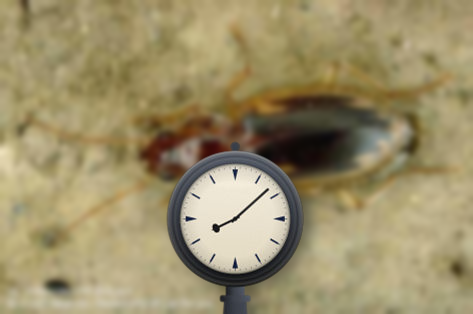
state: 8:08
